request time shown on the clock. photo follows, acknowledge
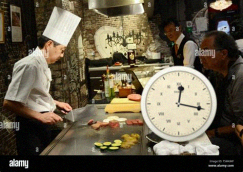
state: 12:17
